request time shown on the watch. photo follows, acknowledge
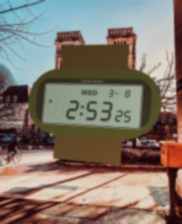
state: 2:53:25
